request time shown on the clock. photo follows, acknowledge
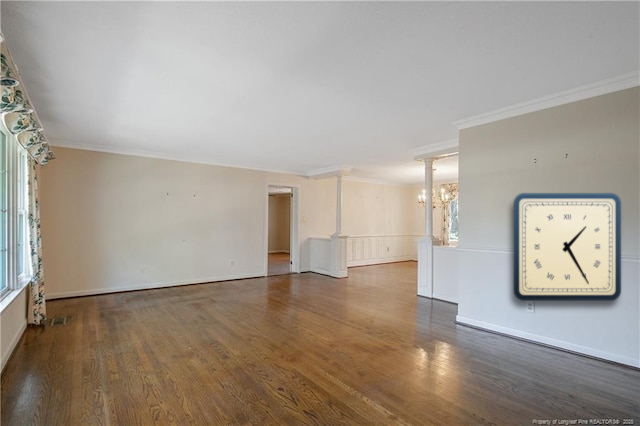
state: 1:25
